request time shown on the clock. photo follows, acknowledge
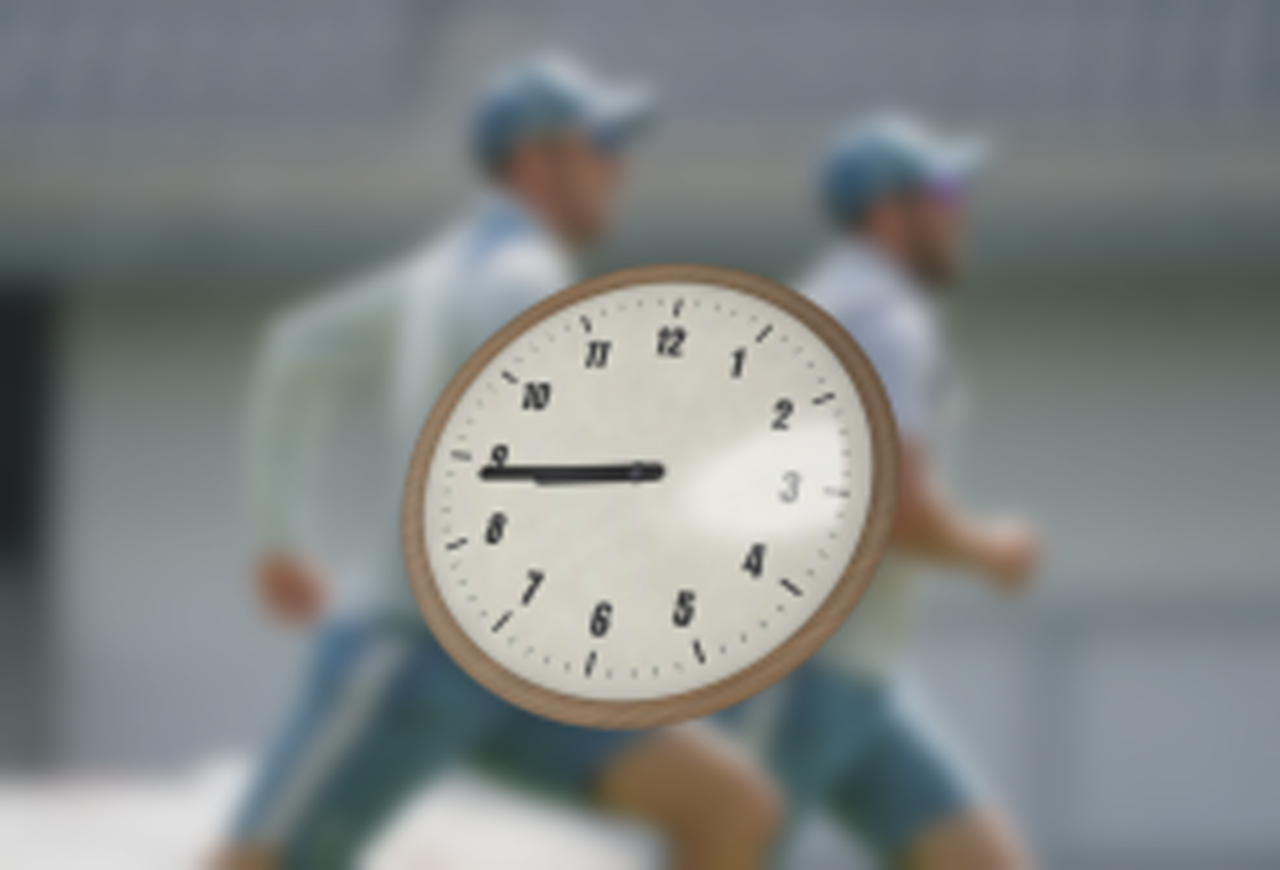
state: 8:44
